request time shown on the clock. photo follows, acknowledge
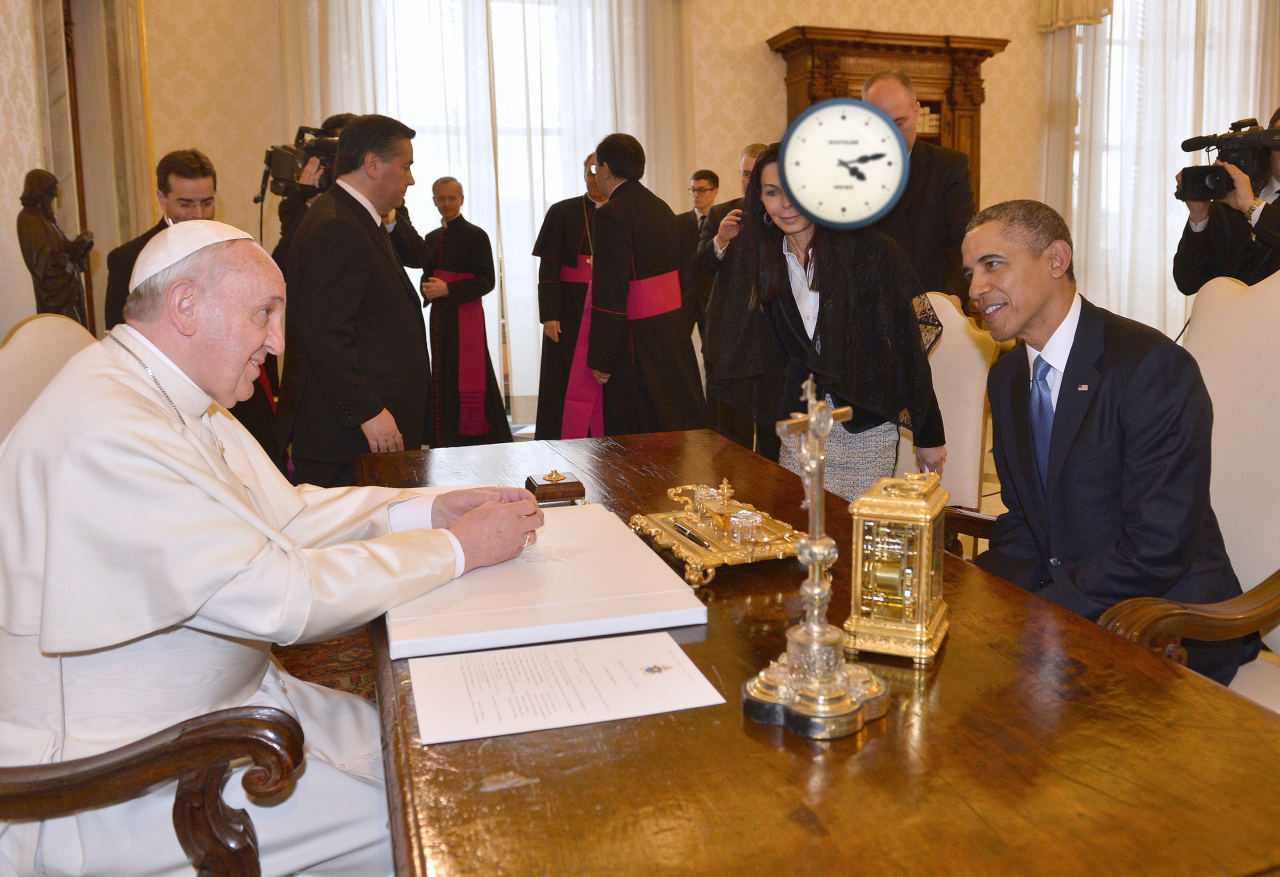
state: 4:13
